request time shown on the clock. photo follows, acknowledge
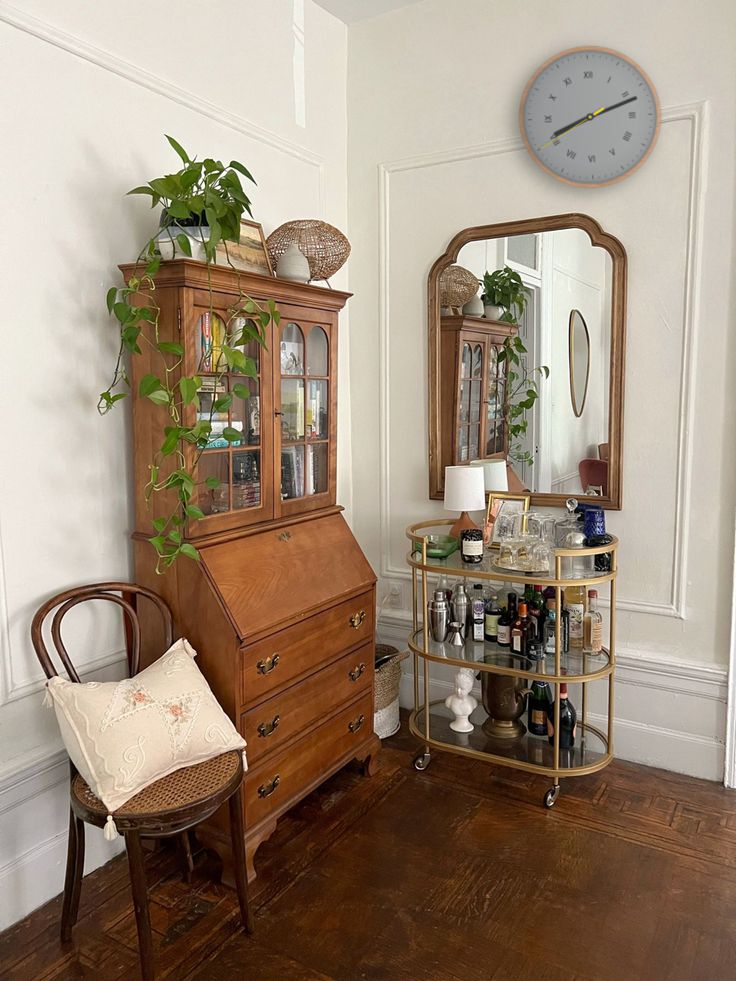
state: 8:11:40
